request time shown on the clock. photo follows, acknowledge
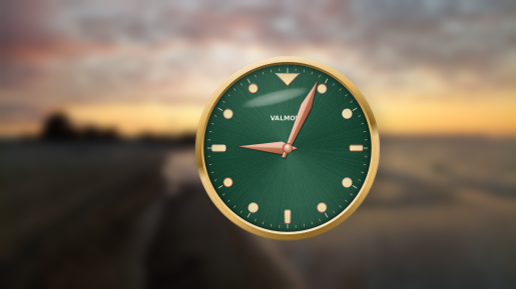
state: 9:04
